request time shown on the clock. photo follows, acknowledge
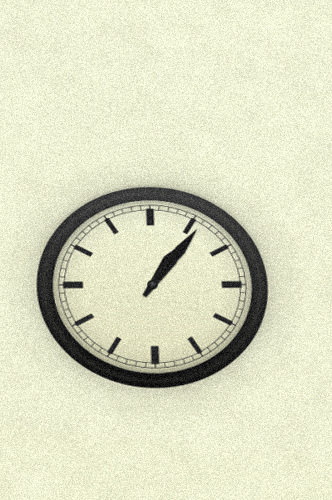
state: 1:06
